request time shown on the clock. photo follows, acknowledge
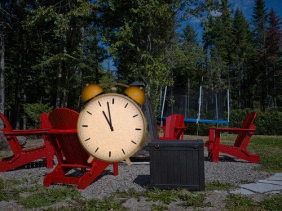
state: 10:58
